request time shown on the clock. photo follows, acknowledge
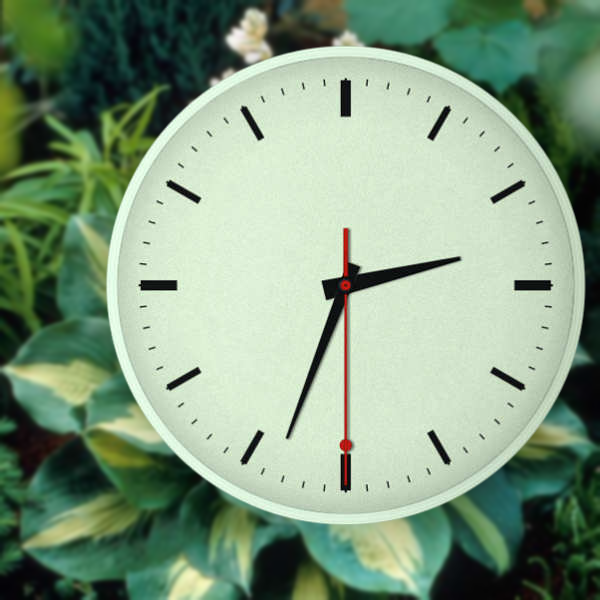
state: 2:33:30
